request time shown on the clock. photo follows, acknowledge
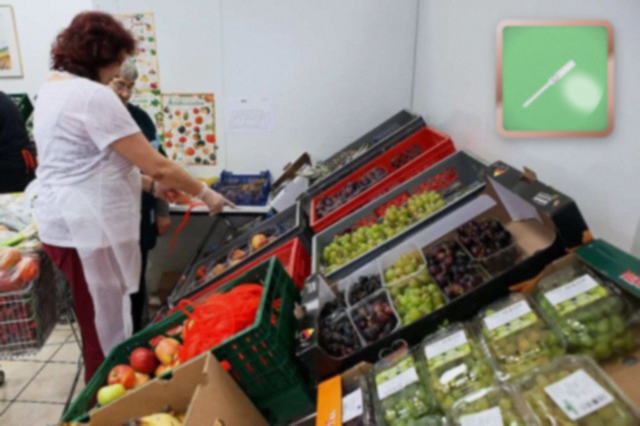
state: 1:38
